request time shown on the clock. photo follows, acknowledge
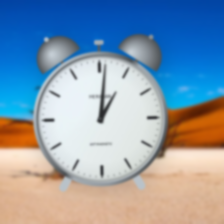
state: 1:01
